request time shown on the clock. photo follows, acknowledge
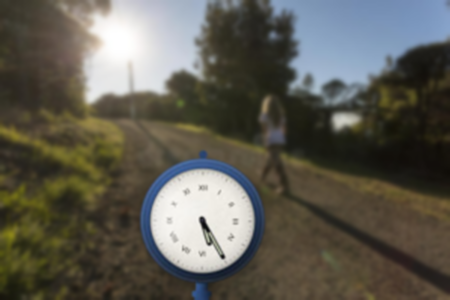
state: 5:25
